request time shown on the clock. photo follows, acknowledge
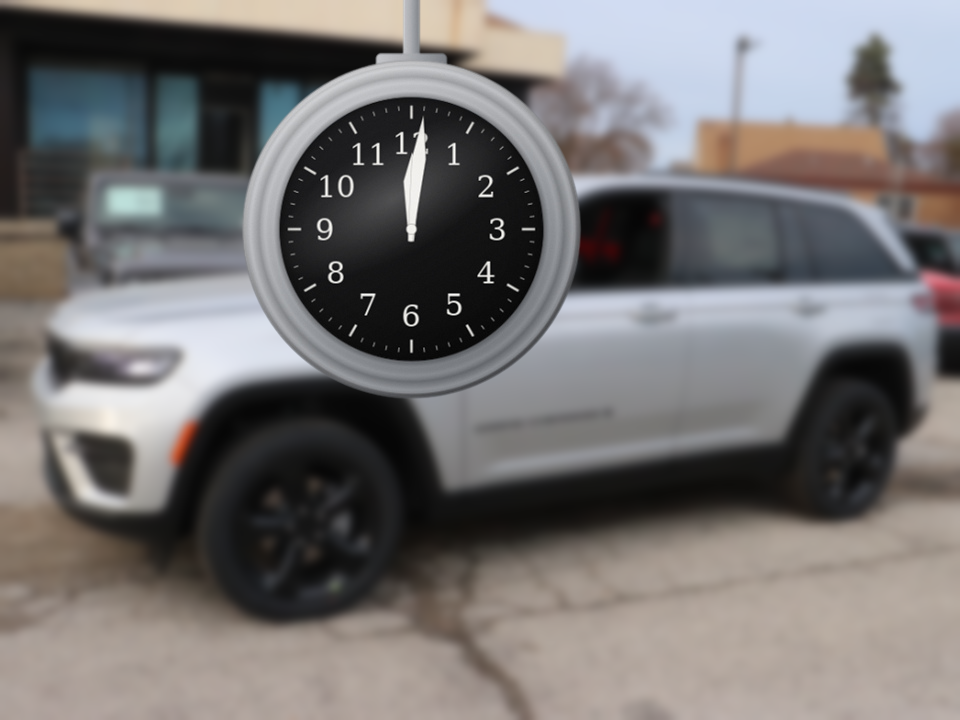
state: 12:01
